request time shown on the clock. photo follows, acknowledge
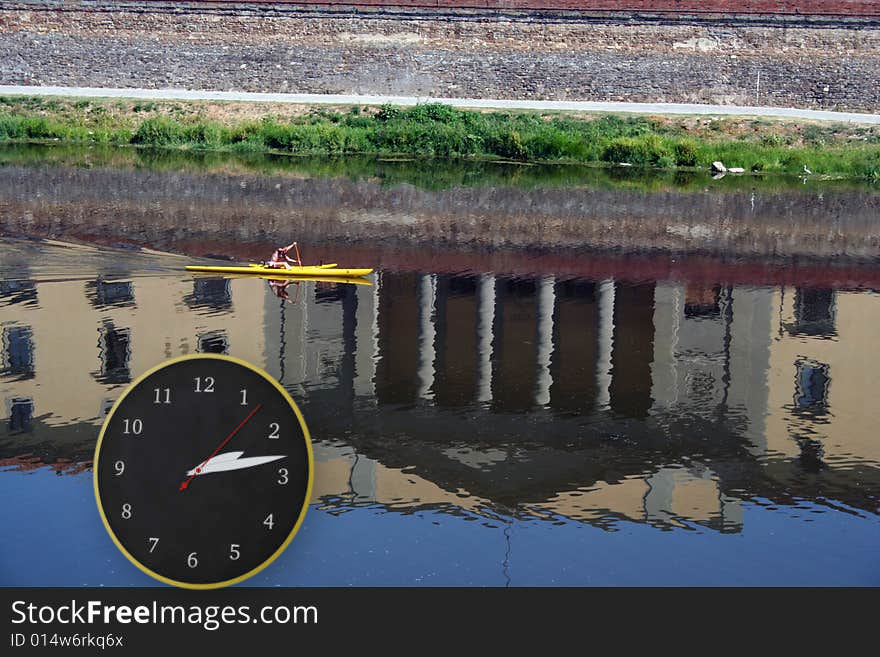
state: 2:13:07
